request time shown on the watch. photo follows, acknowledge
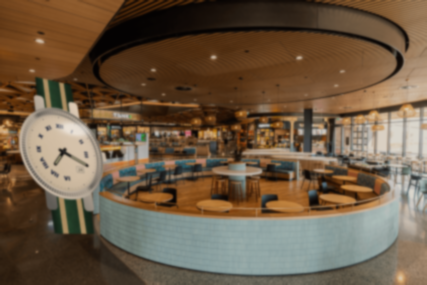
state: 7:19
